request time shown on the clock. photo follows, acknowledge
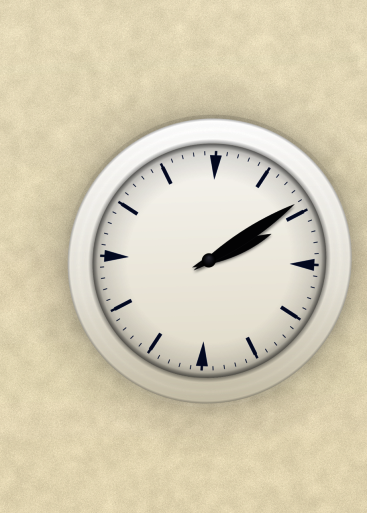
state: 2:09
